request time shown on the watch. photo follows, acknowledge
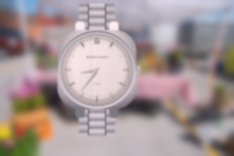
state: 8:36
